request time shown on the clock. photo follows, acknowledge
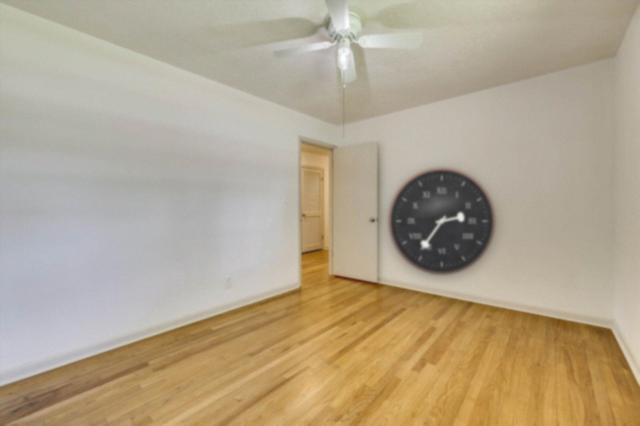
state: 2:36
